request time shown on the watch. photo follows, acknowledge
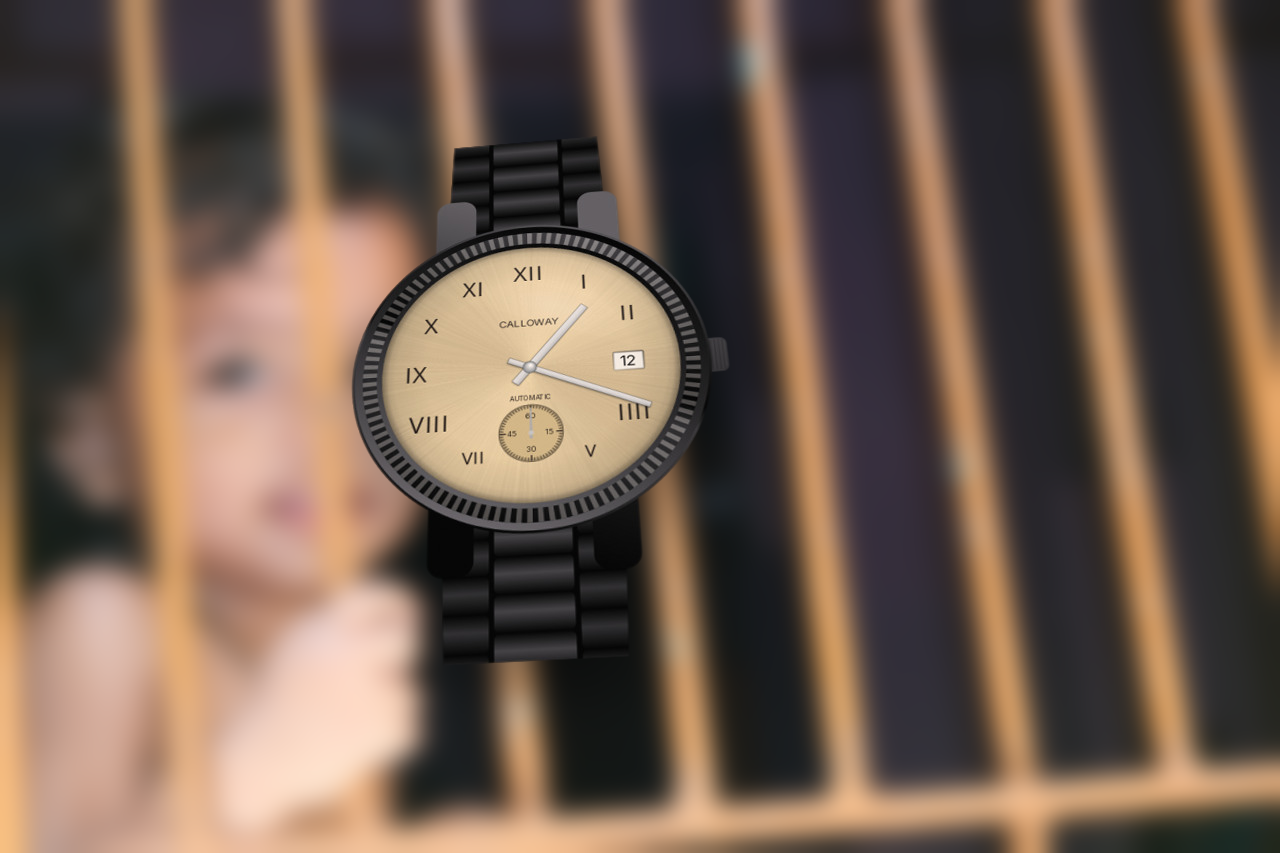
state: 1:19
